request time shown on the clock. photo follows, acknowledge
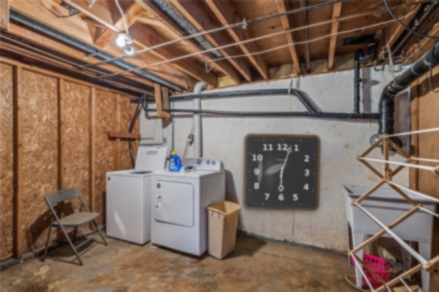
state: 6:03
